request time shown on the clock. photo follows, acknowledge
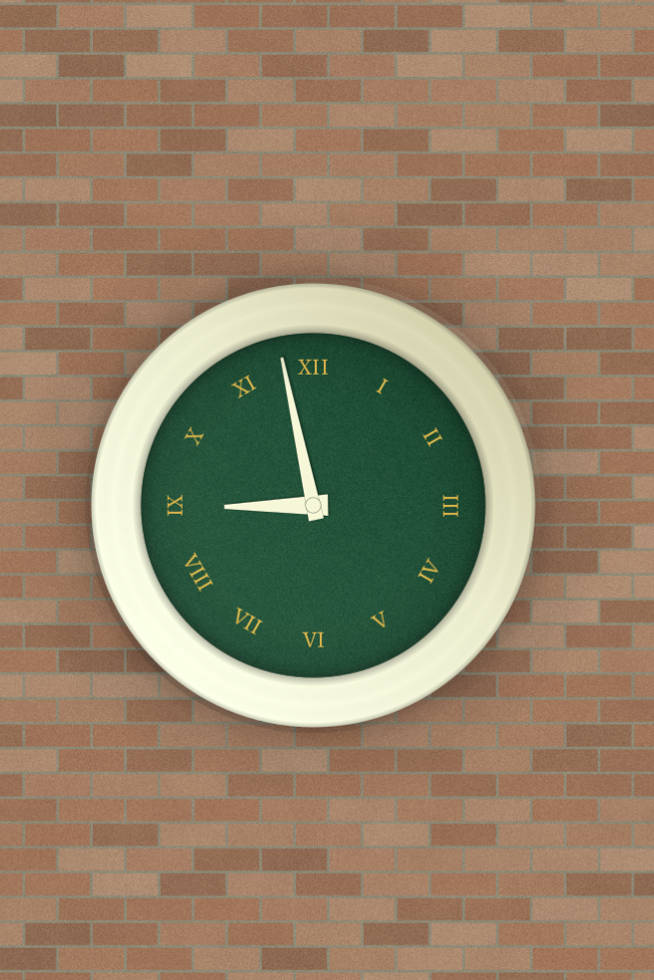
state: 8:58
